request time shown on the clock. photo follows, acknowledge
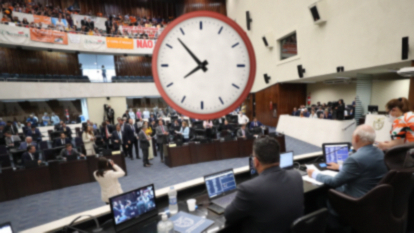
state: 7:53
